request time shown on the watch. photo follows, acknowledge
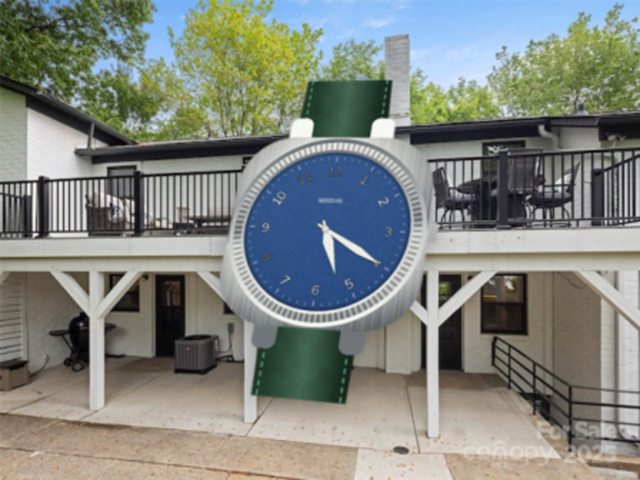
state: 5:20
